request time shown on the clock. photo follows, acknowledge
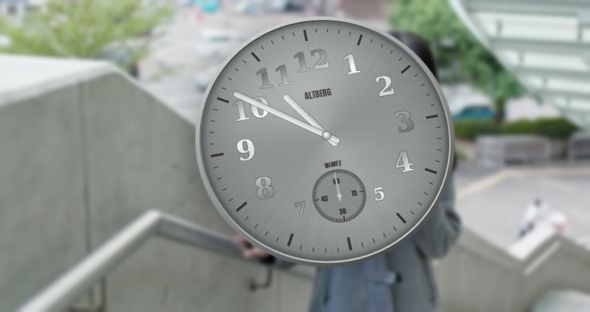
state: 10:51
